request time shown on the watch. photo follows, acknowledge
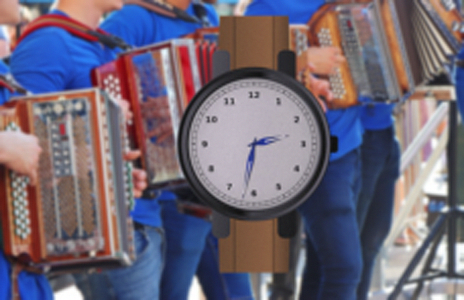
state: 2:32
